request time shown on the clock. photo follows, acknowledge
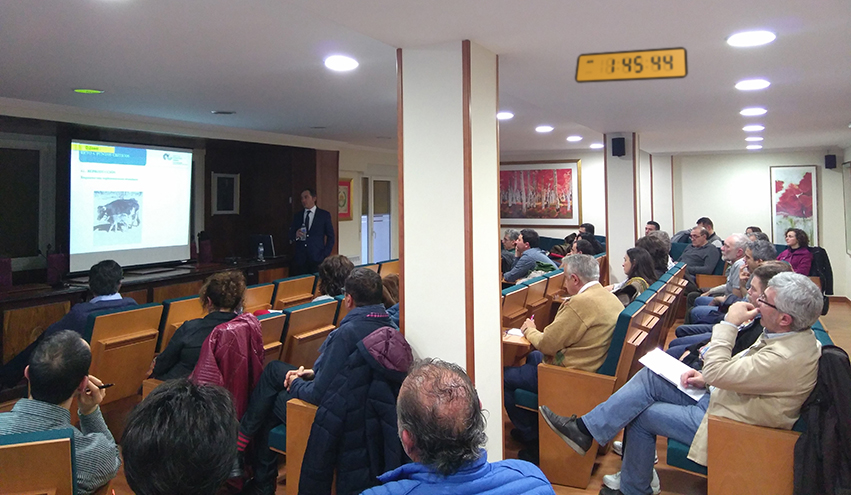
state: 1:45:44
